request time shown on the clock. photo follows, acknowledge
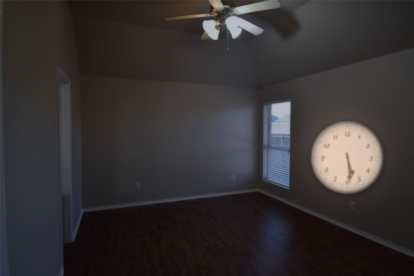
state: 5:29
